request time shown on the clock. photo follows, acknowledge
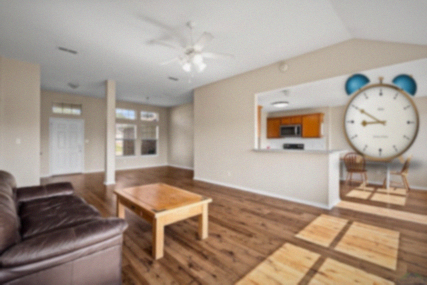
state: 8:50
